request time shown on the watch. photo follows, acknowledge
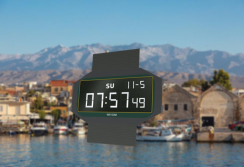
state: 7:57:49
